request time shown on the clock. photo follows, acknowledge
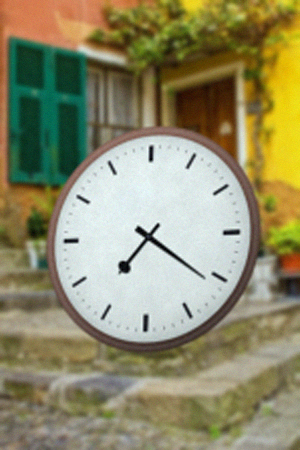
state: 7:21
